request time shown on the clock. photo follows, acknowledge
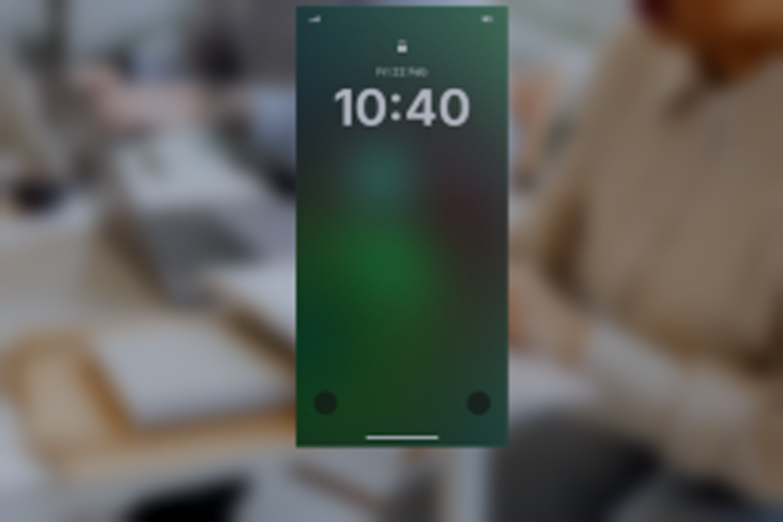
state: 10:40
